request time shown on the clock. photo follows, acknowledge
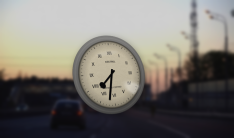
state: 7:32
